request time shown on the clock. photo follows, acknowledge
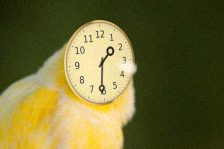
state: 1:31
